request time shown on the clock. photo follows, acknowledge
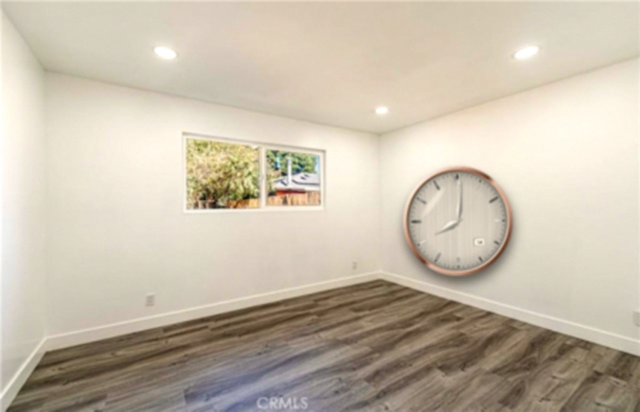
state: 8:01
